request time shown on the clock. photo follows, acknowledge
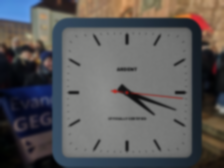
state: 4:18:16
